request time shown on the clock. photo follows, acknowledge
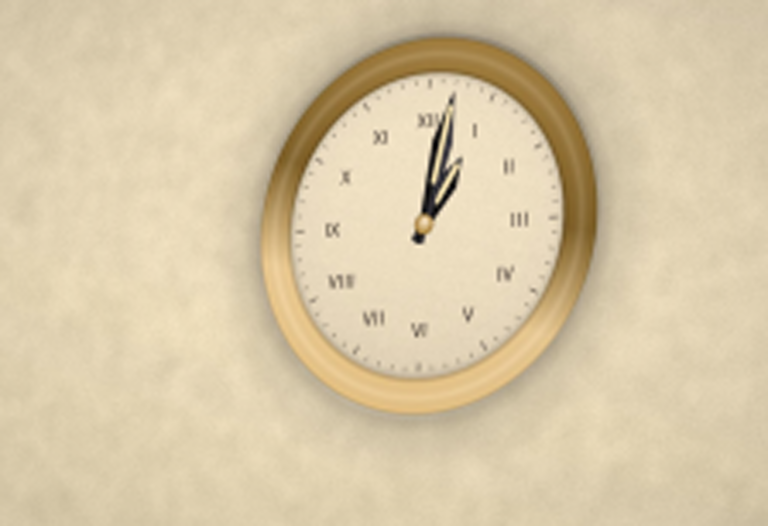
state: 1:02
